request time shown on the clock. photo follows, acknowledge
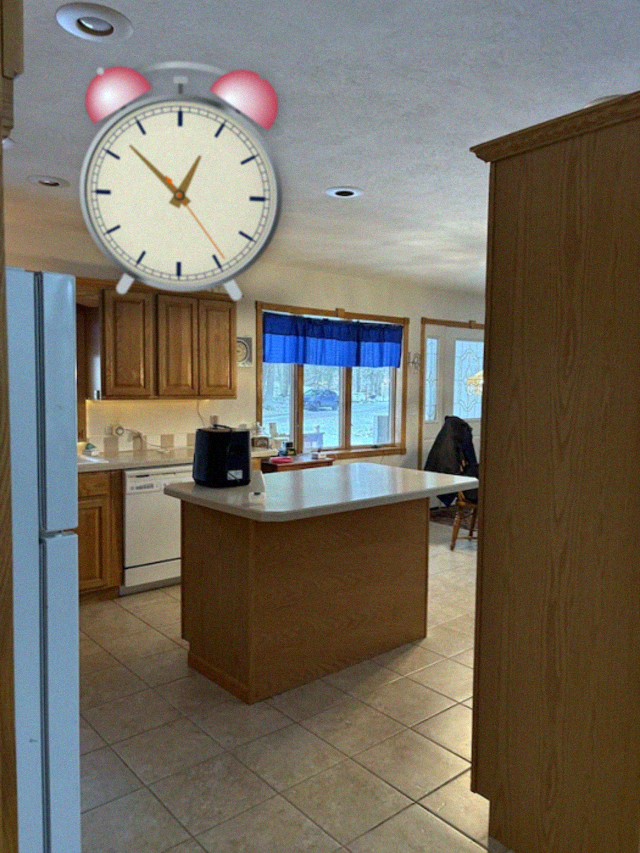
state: 12:52:24
